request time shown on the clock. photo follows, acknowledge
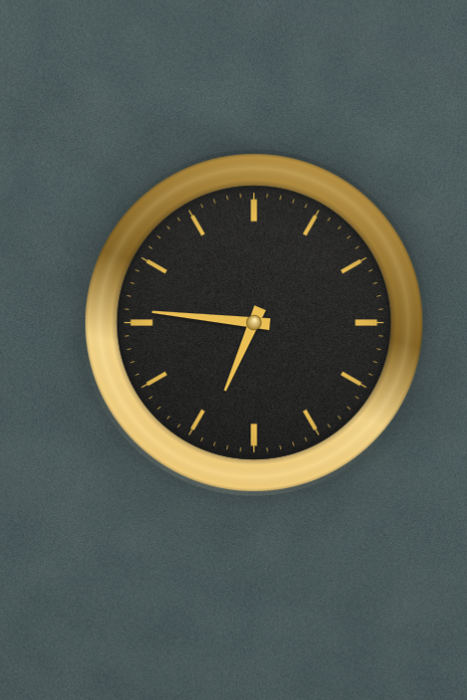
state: 6:46
